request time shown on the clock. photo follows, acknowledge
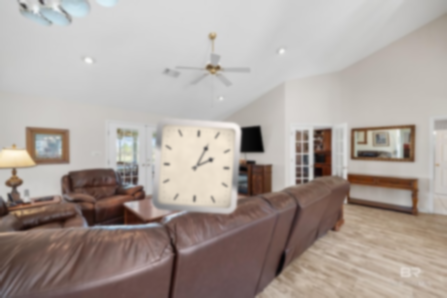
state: 2:04
